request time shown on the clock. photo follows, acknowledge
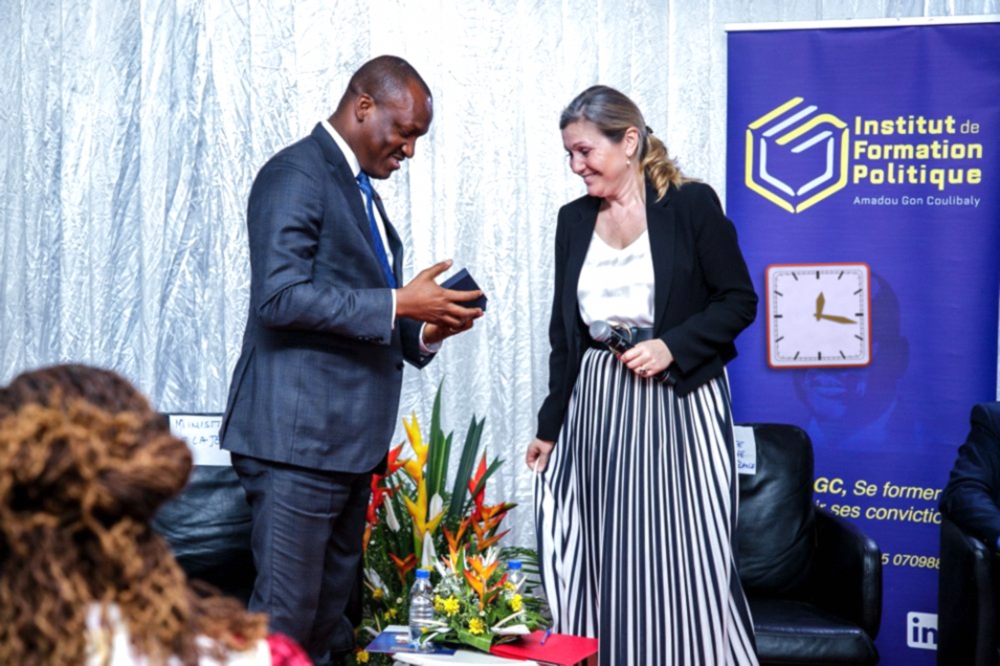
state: 12:17
